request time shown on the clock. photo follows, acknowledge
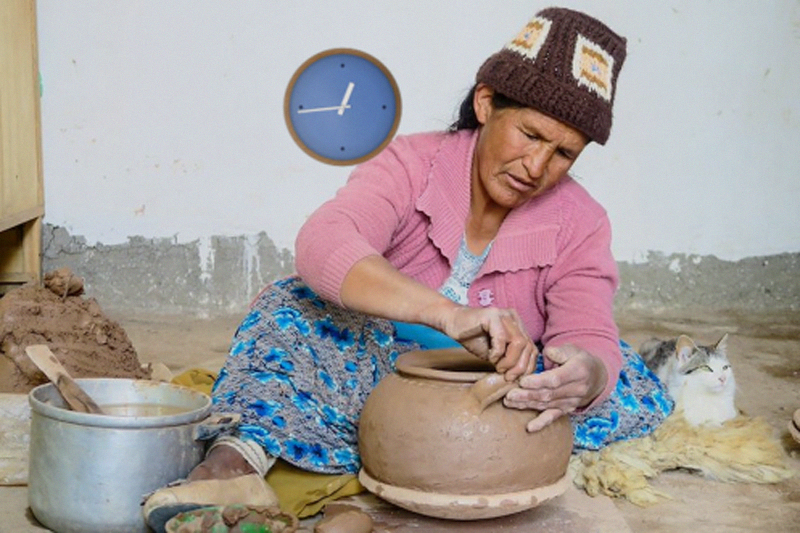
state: 12:44
